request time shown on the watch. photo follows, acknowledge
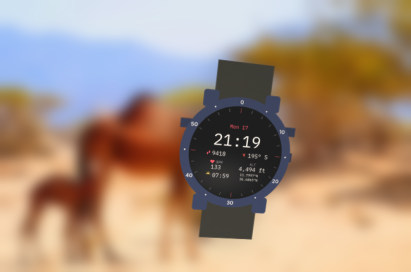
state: 21:19
